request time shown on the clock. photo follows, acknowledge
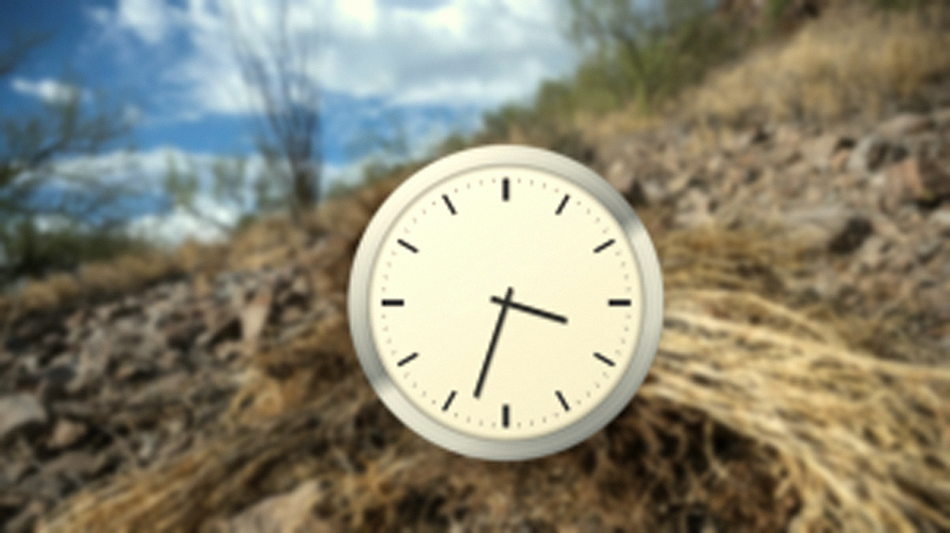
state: 3:33
